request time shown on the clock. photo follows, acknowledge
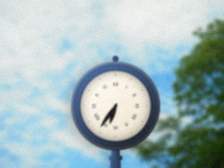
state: 6:36
